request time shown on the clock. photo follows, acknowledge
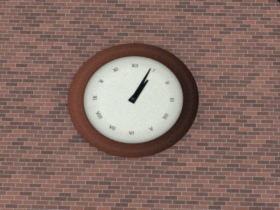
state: 1:04
